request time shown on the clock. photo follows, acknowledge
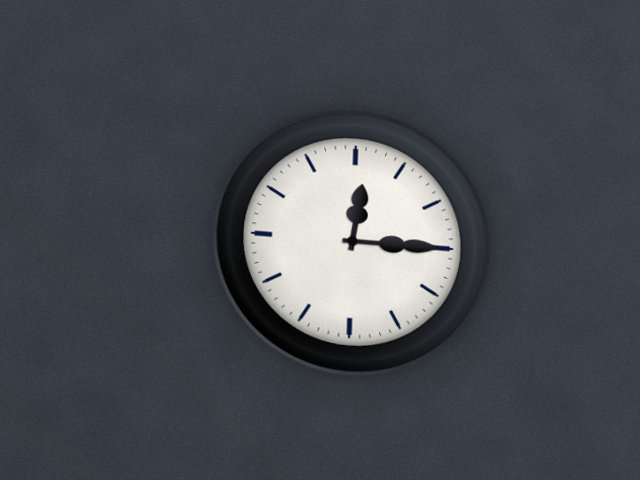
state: 12:15
